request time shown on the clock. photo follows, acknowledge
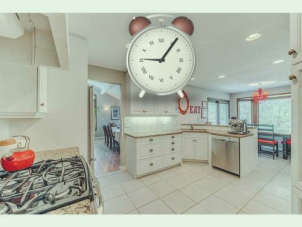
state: 9:06
